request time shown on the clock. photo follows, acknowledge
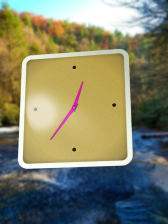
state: 12:36
